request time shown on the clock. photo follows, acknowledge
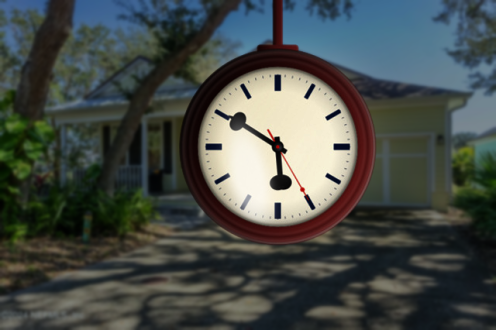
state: 5:50:25
